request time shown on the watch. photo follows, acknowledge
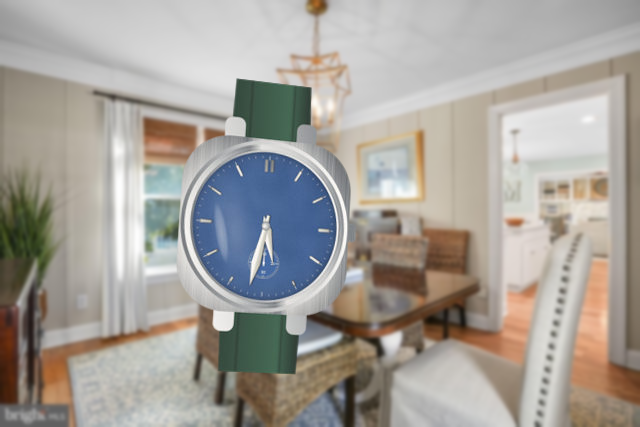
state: 5:32
